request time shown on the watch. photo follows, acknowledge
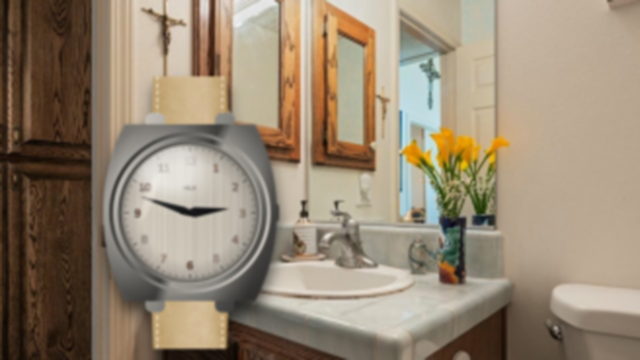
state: 2:48
